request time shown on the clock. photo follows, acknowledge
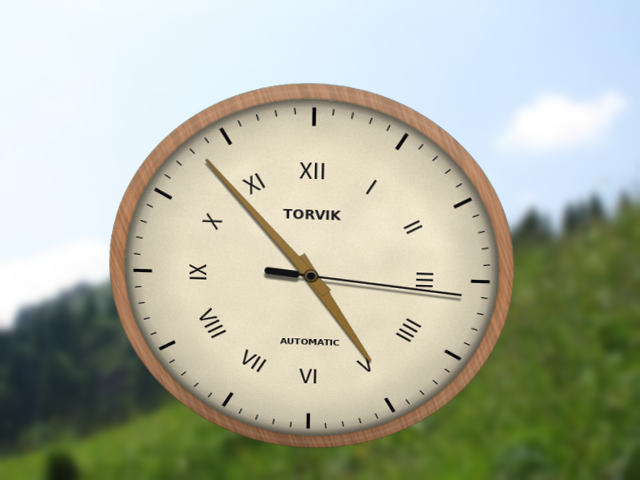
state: 4:53:16
